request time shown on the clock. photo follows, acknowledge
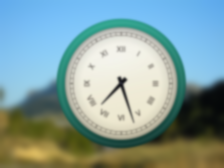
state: 7:27
